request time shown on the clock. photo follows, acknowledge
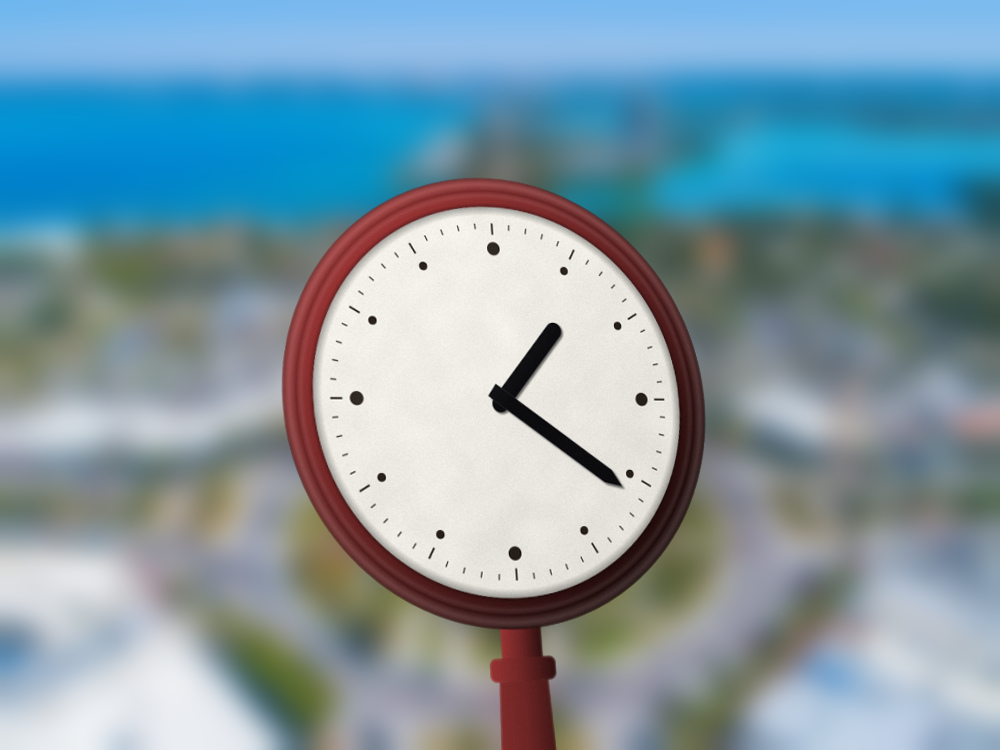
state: 1:21
